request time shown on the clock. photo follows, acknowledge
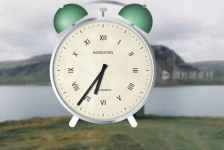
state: 6:36
